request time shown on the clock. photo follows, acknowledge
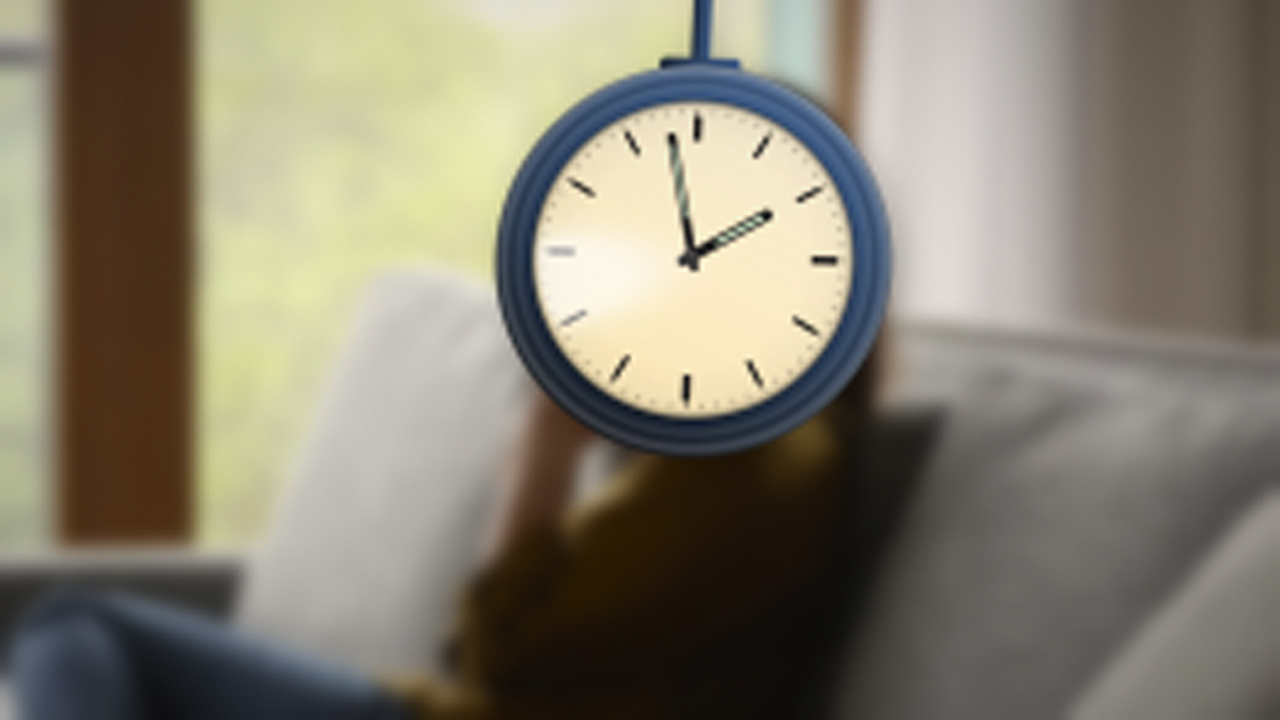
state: 1:58
